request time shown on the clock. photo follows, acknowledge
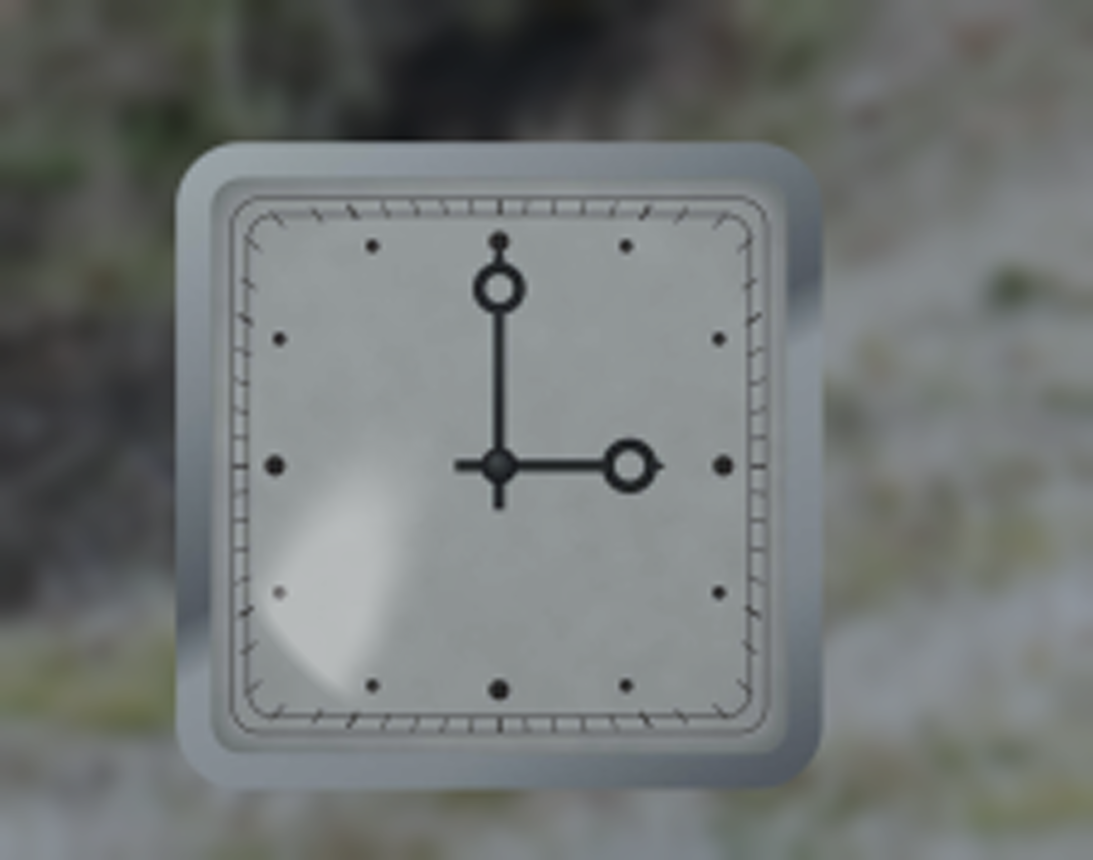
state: 3:00
